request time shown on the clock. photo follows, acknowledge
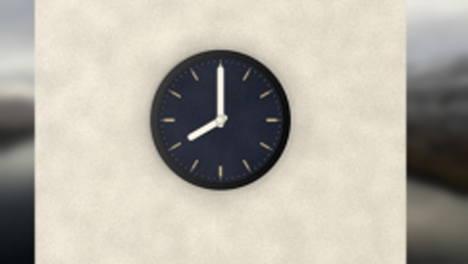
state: 8:00
